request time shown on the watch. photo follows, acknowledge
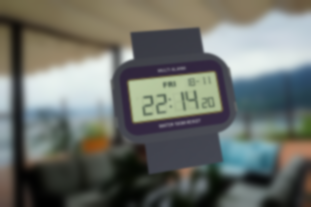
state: 22:14
